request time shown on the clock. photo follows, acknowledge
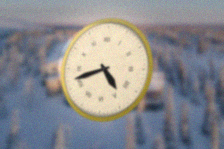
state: 4:42
